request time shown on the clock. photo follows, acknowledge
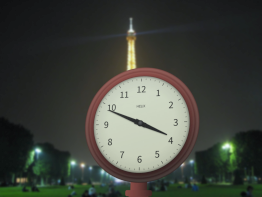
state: 3:49
